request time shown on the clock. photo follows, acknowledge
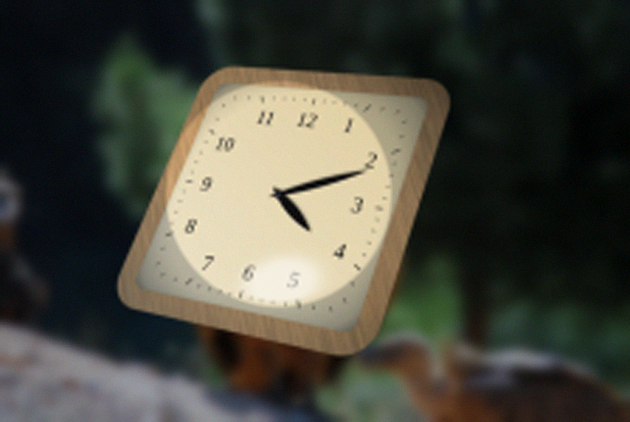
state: 4:11
